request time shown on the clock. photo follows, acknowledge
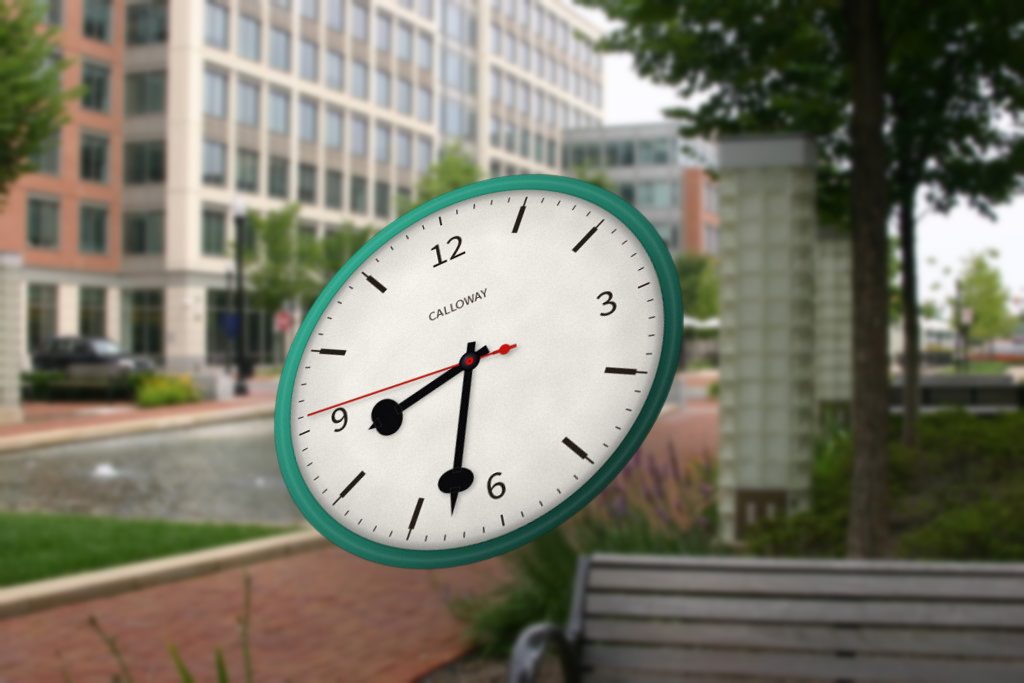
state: 8:32:46
